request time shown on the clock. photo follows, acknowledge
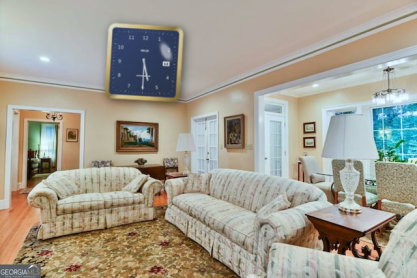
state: 5:30
